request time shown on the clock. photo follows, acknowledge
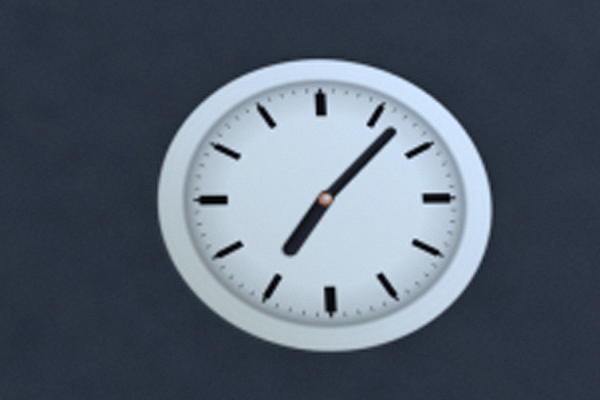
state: 7:07
